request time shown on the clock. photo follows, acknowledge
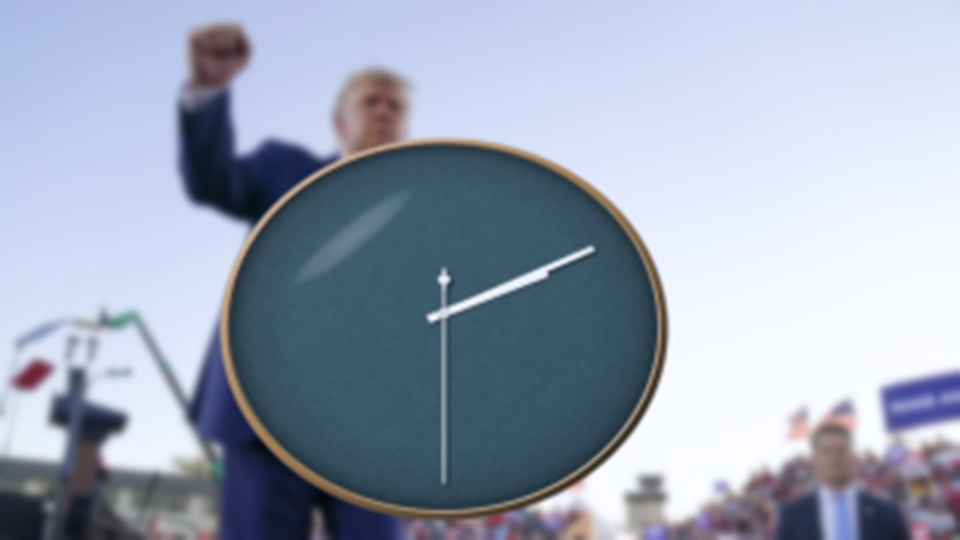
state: 2:10:30
